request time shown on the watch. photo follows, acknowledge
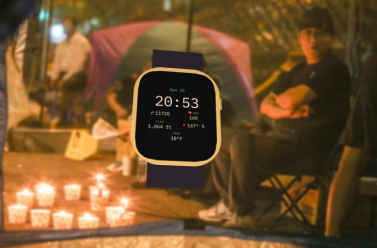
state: 20:53
